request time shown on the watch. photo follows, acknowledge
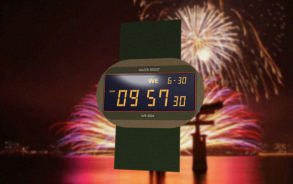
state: 9:57:30
